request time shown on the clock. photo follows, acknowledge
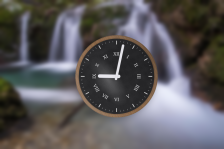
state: 9:02
